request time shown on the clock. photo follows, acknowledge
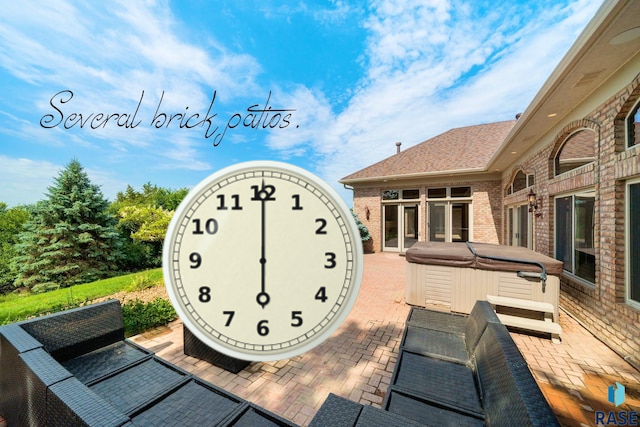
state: 6:00
